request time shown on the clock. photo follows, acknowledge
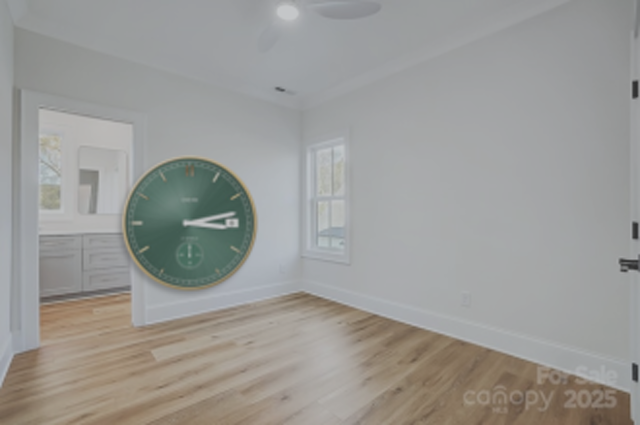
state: 3:13
